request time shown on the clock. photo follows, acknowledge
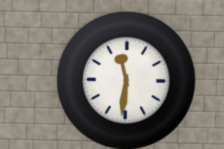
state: 11:31
